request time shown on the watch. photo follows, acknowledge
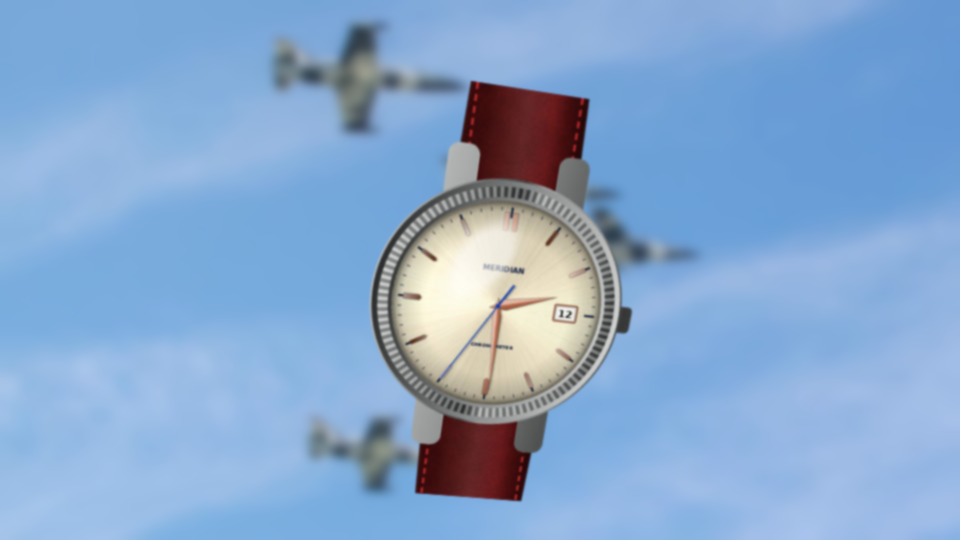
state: 2:29:35
